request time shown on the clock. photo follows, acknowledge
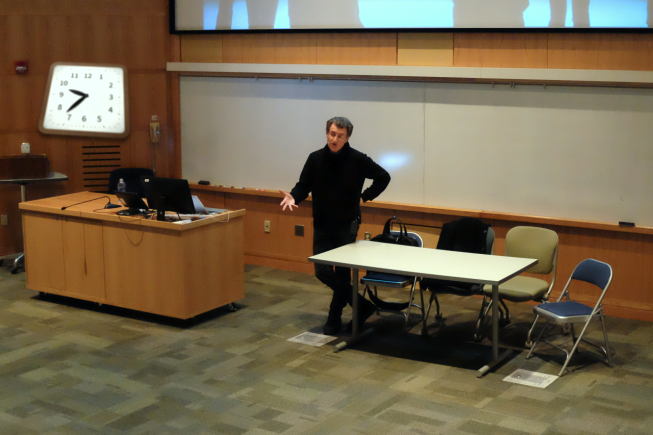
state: 9:37
